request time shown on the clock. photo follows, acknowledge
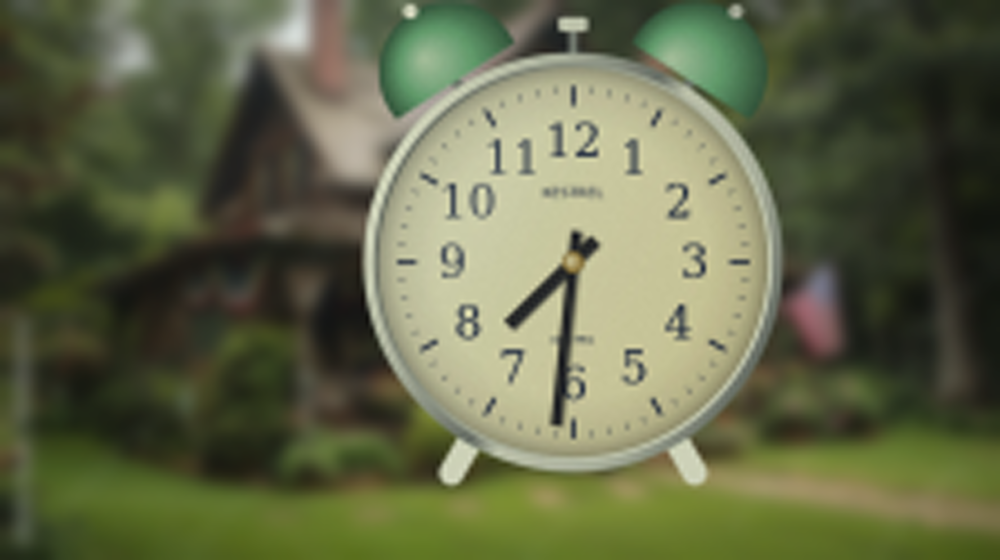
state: 7:31
